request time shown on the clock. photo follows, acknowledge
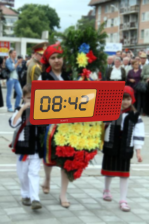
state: 8:42
